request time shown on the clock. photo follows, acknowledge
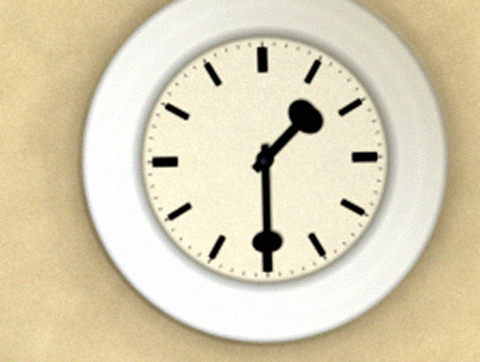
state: 1:30
